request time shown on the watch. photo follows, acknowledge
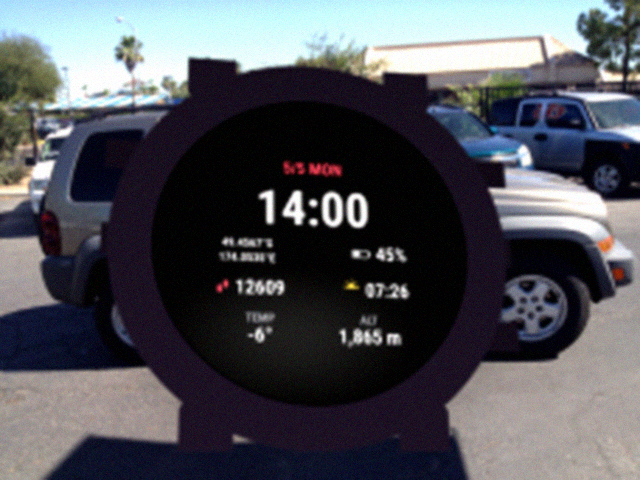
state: 14:00
